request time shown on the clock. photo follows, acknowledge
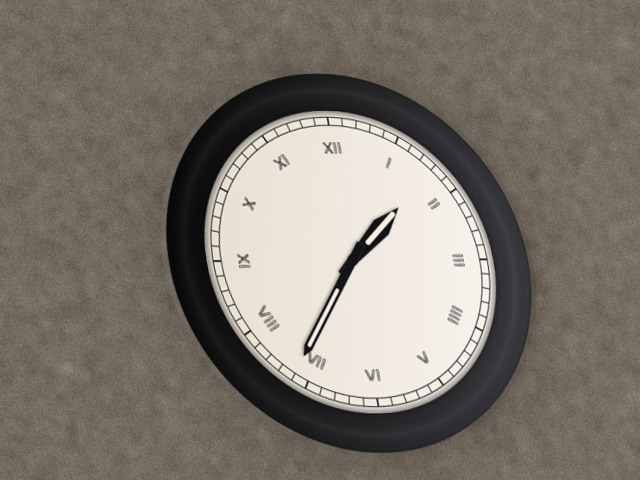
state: 1:36
